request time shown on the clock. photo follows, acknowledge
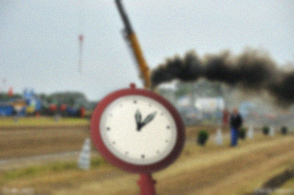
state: 12:08
